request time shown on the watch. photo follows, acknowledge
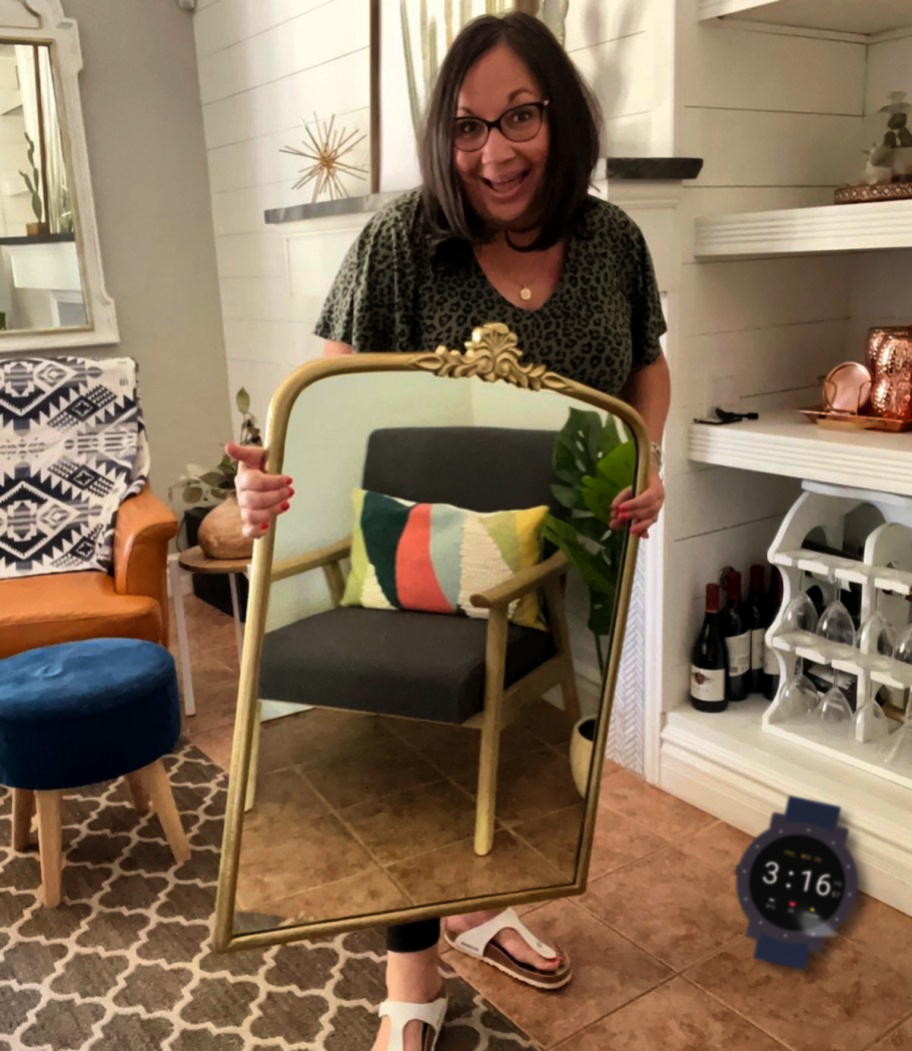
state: 3:16
